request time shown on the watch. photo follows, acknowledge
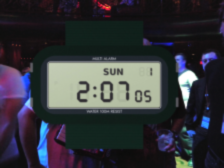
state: 2:07:05
